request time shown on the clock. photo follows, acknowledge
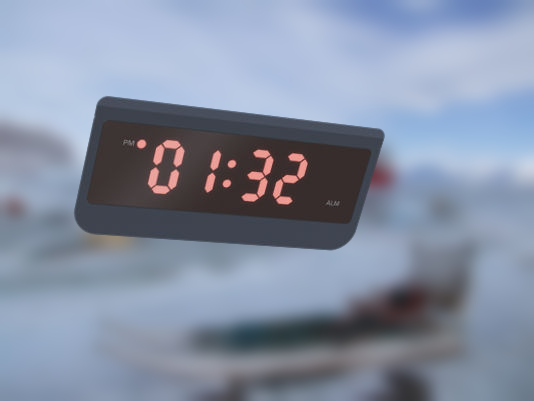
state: 1:32
